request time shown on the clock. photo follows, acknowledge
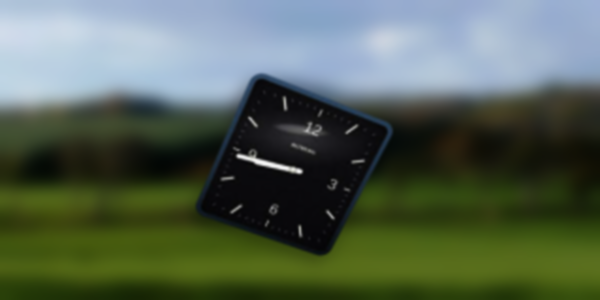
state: 8:44
